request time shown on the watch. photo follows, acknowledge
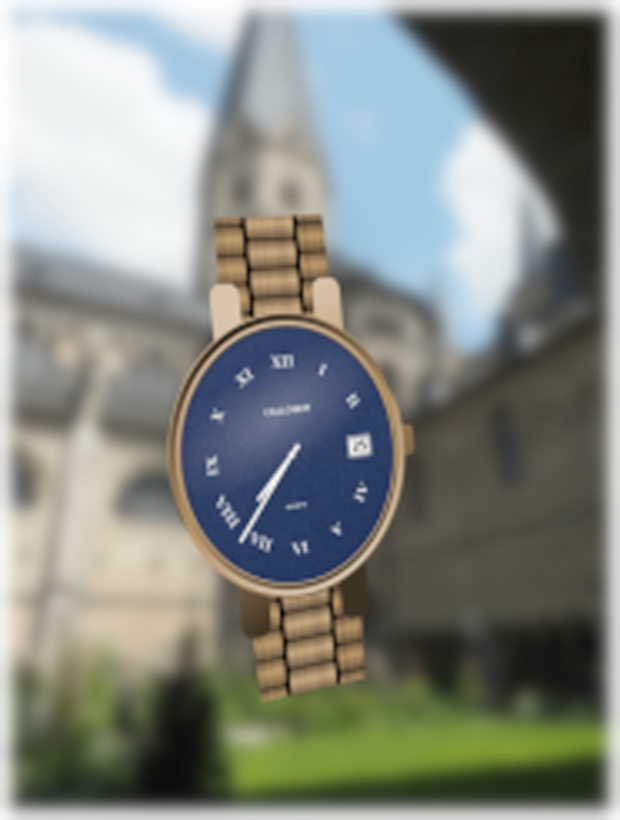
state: 7:37
